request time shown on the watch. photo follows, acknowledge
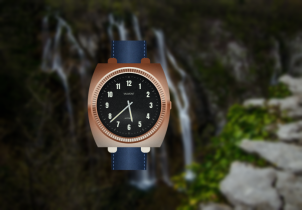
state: 5:38
